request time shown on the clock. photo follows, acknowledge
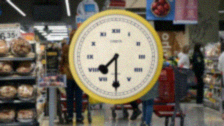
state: 7:30
